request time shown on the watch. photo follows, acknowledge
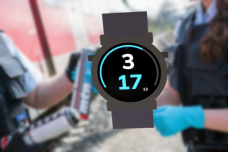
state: 3:17
